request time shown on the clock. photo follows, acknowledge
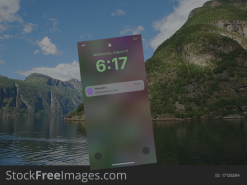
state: 6:17
